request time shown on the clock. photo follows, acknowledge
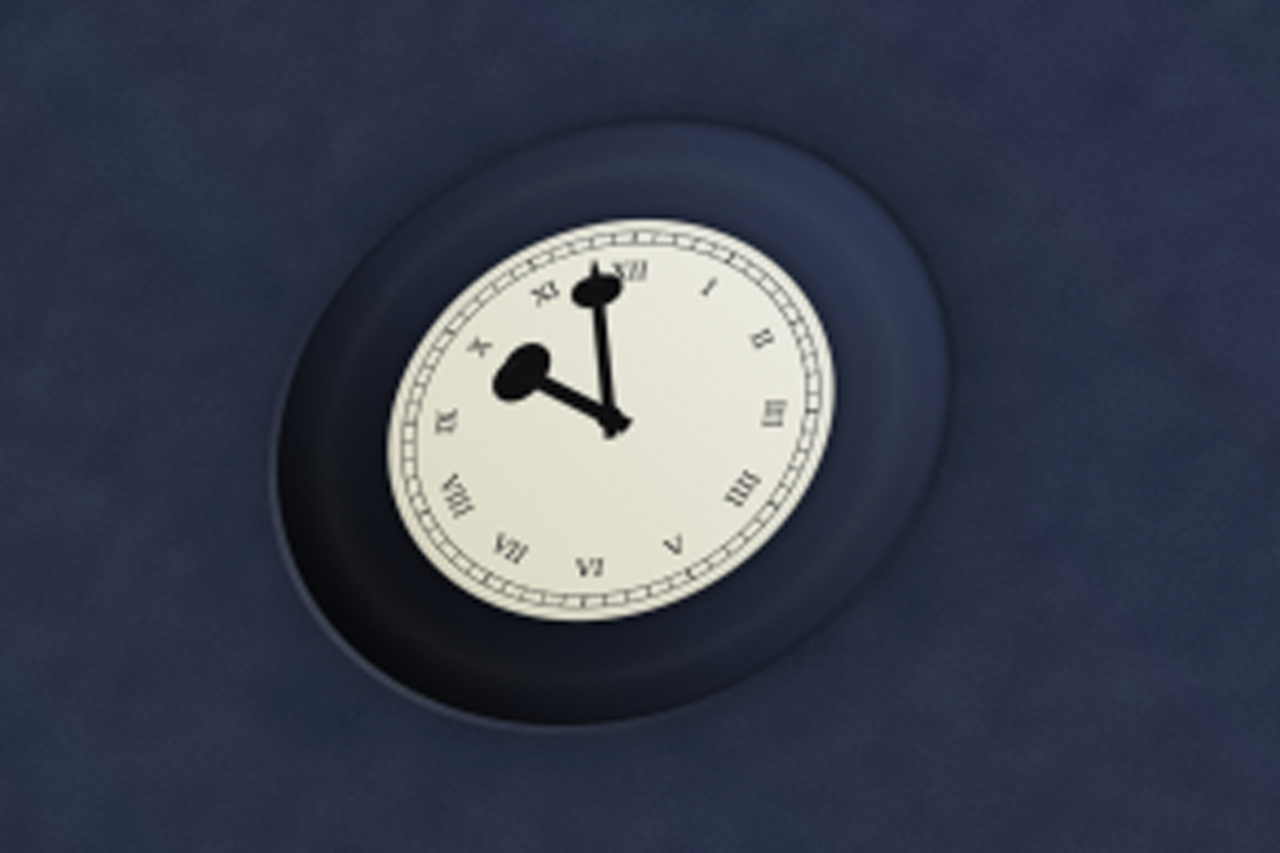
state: 9:58
